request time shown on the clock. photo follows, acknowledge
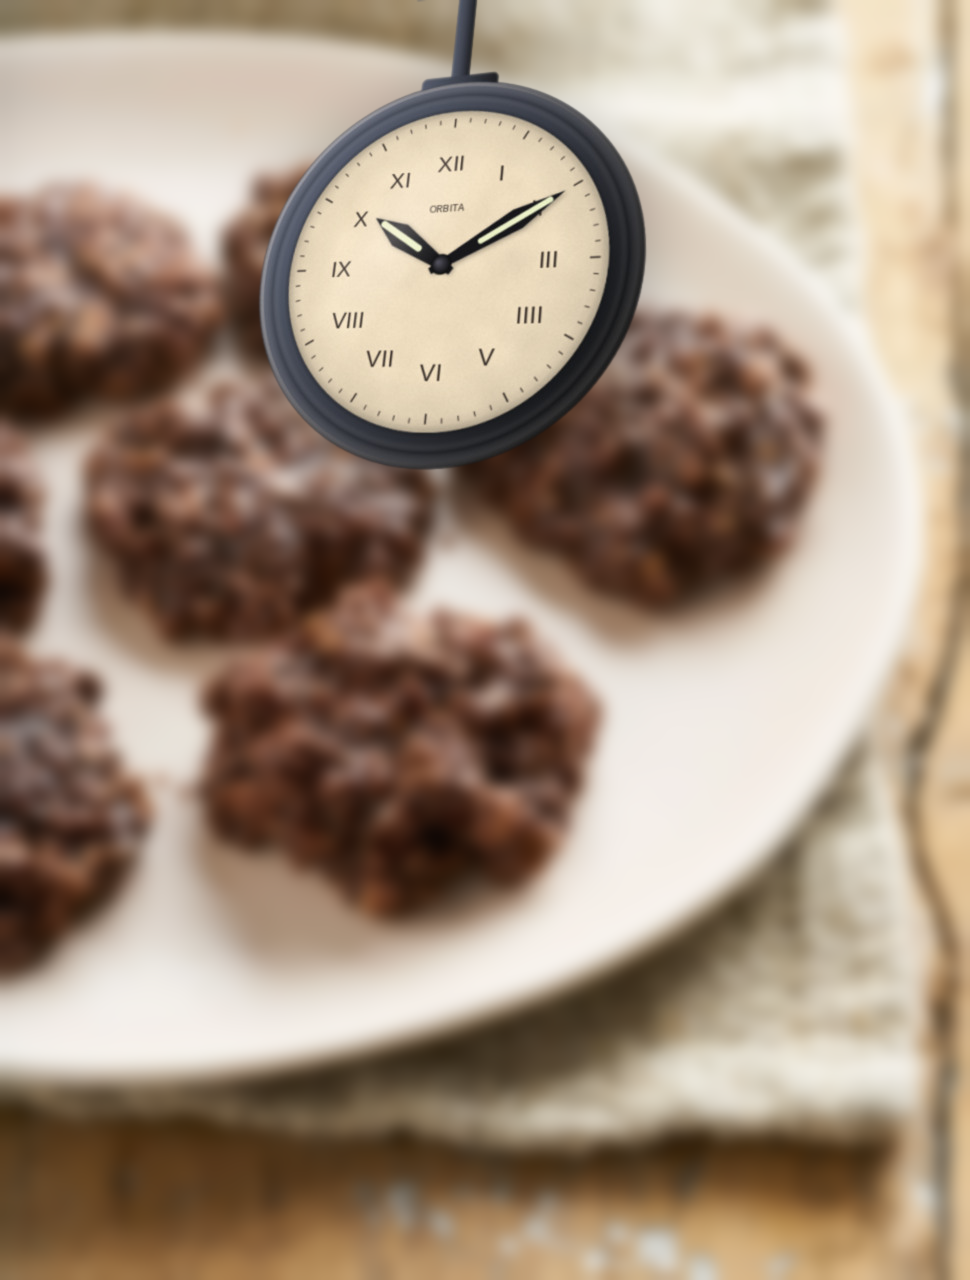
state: 10:10
